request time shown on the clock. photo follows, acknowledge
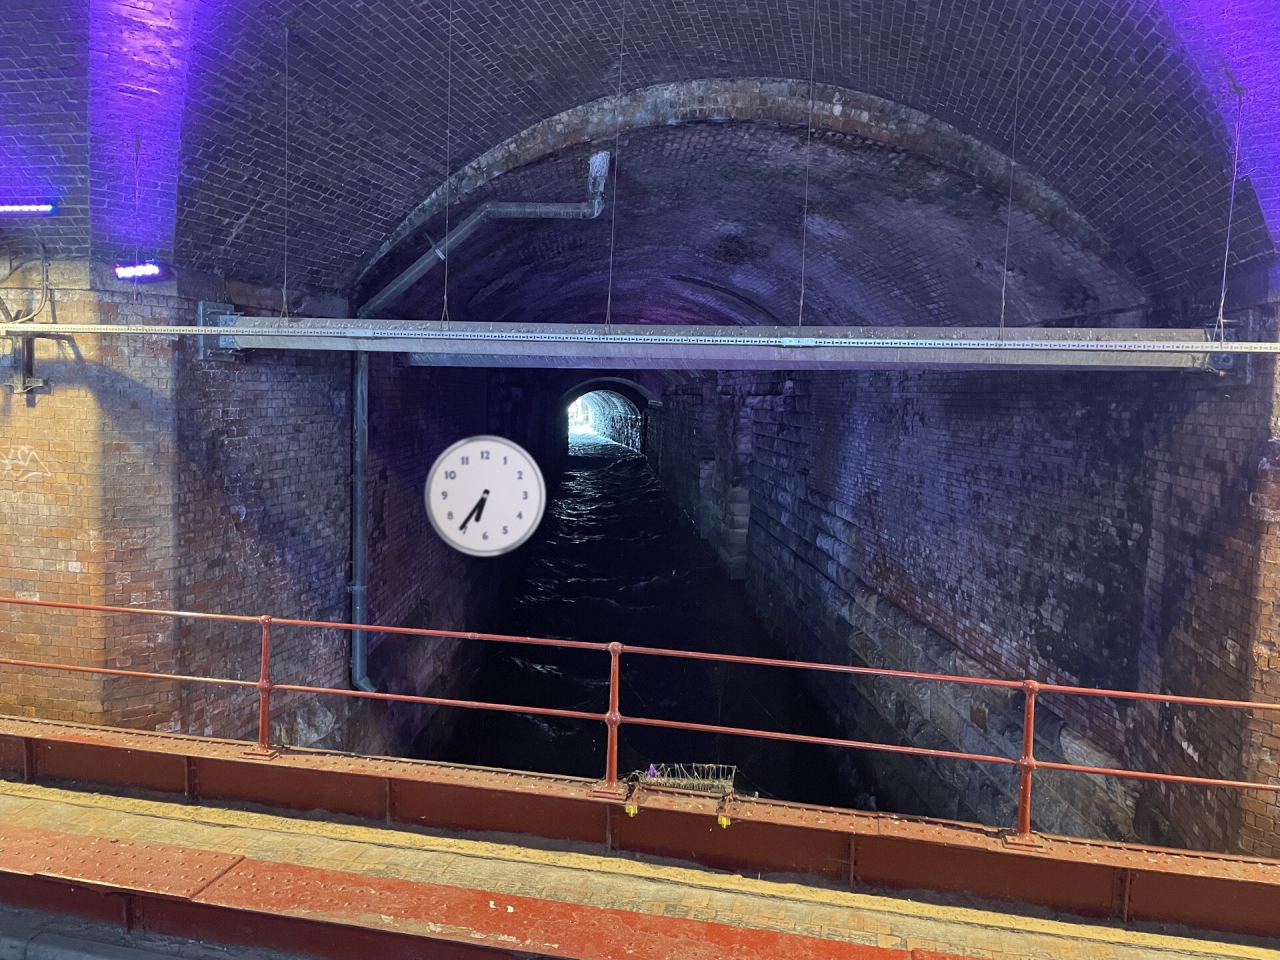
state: 6:36
